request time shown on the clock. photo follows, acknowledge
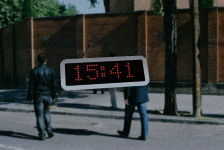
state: 15:41
